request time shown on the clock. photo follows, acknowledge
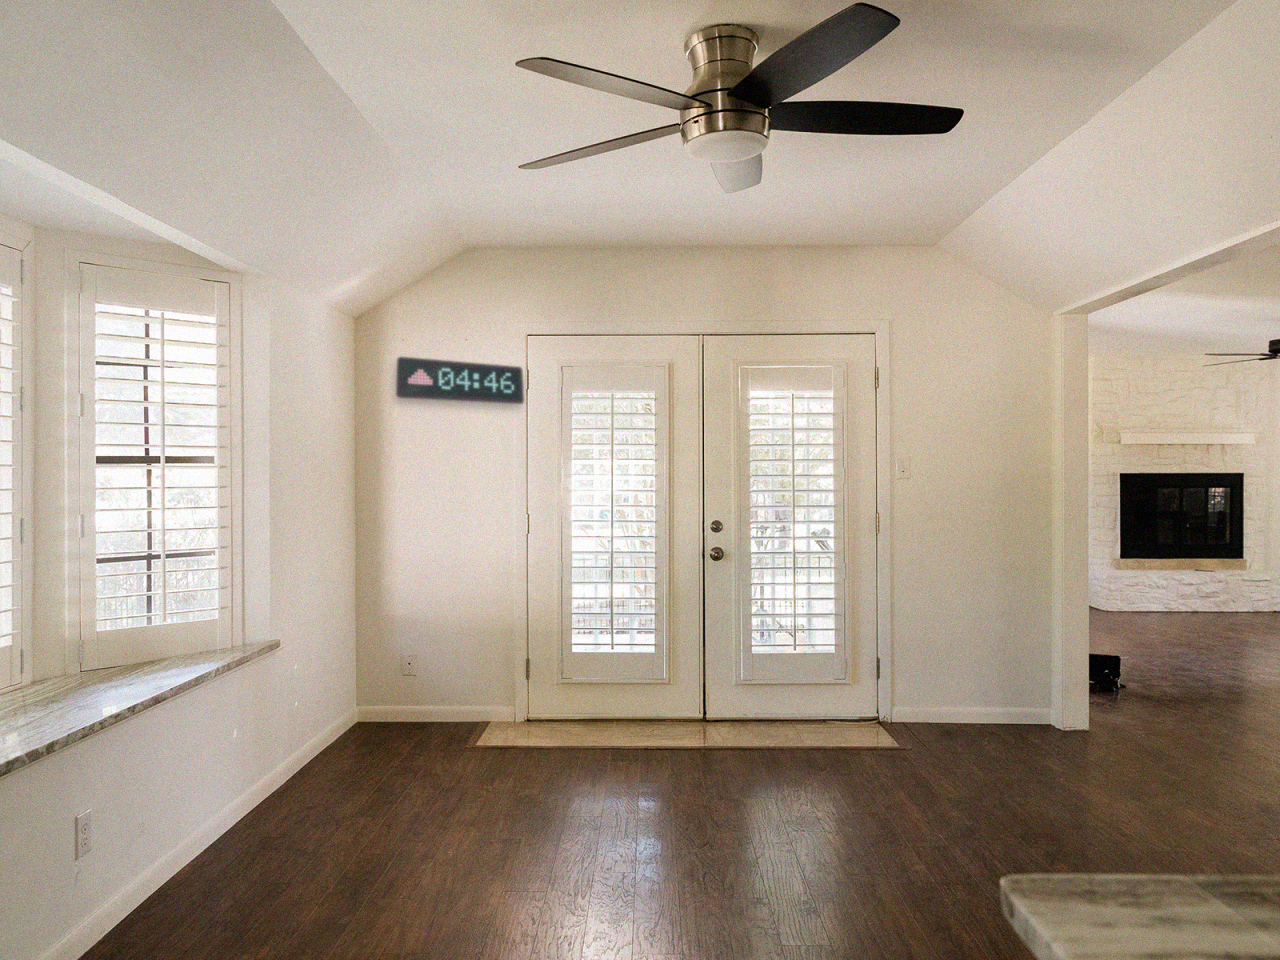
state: 4:46
